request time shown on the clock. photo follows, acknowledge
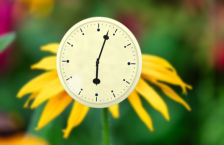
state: 6:03
